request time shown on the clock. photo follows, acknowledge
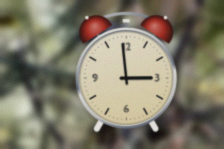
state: 2:59
